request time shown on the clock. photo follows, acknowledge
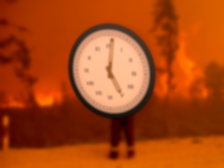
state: 5:01
